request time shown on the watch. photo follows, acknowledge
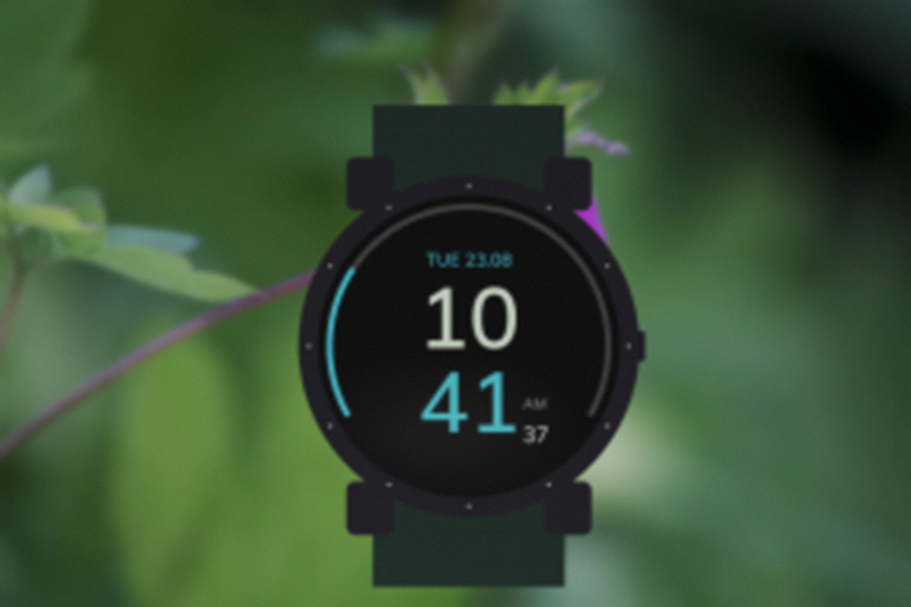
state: 10:41
